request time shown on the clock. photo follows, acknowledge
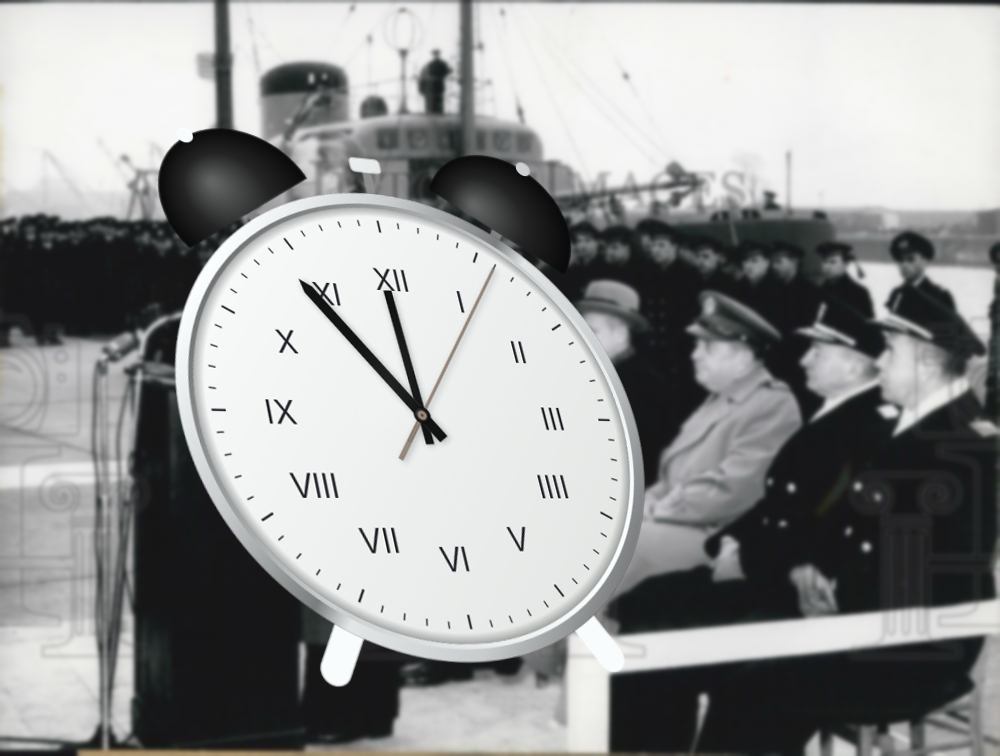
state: 11:54:06
